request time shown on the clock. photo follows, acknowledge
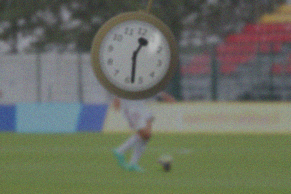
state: 12:28
